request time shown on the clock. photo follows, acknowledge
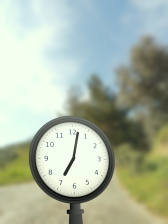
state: 7:02
